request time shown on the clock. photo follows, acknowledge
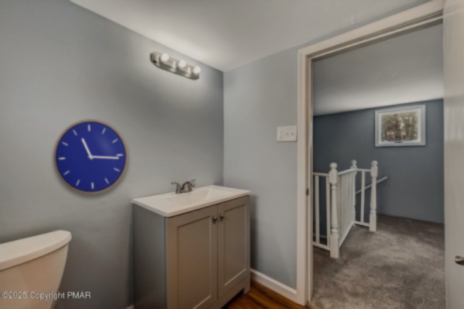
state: 11:16
